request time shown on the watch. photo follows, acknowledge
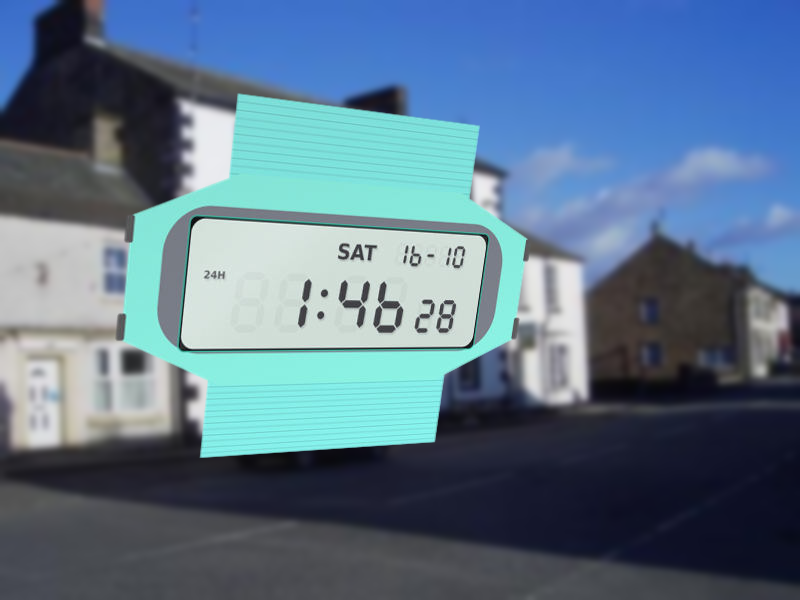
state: 1:46:28
